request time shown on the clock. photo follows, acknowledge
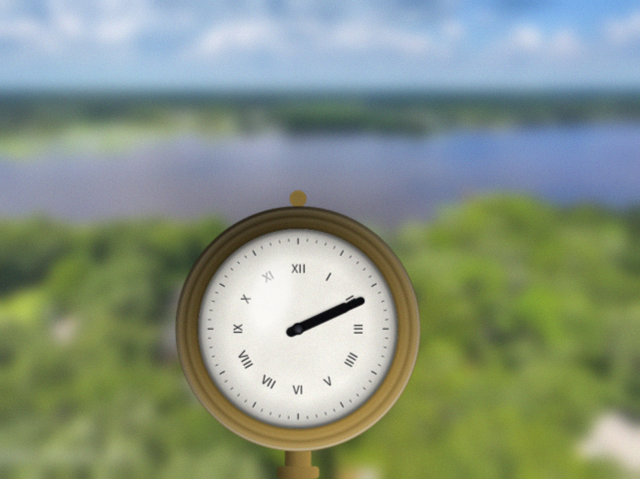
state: 2:11
